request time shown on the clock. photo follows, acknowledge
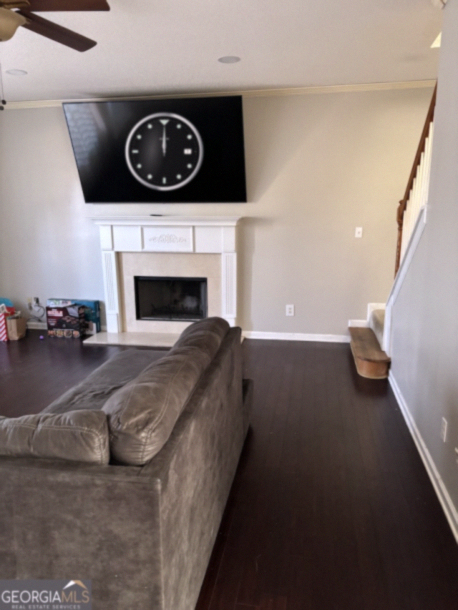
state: 12:00
